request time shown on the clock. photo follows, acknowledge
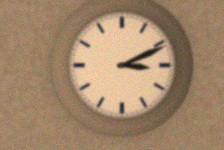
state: 3:11
